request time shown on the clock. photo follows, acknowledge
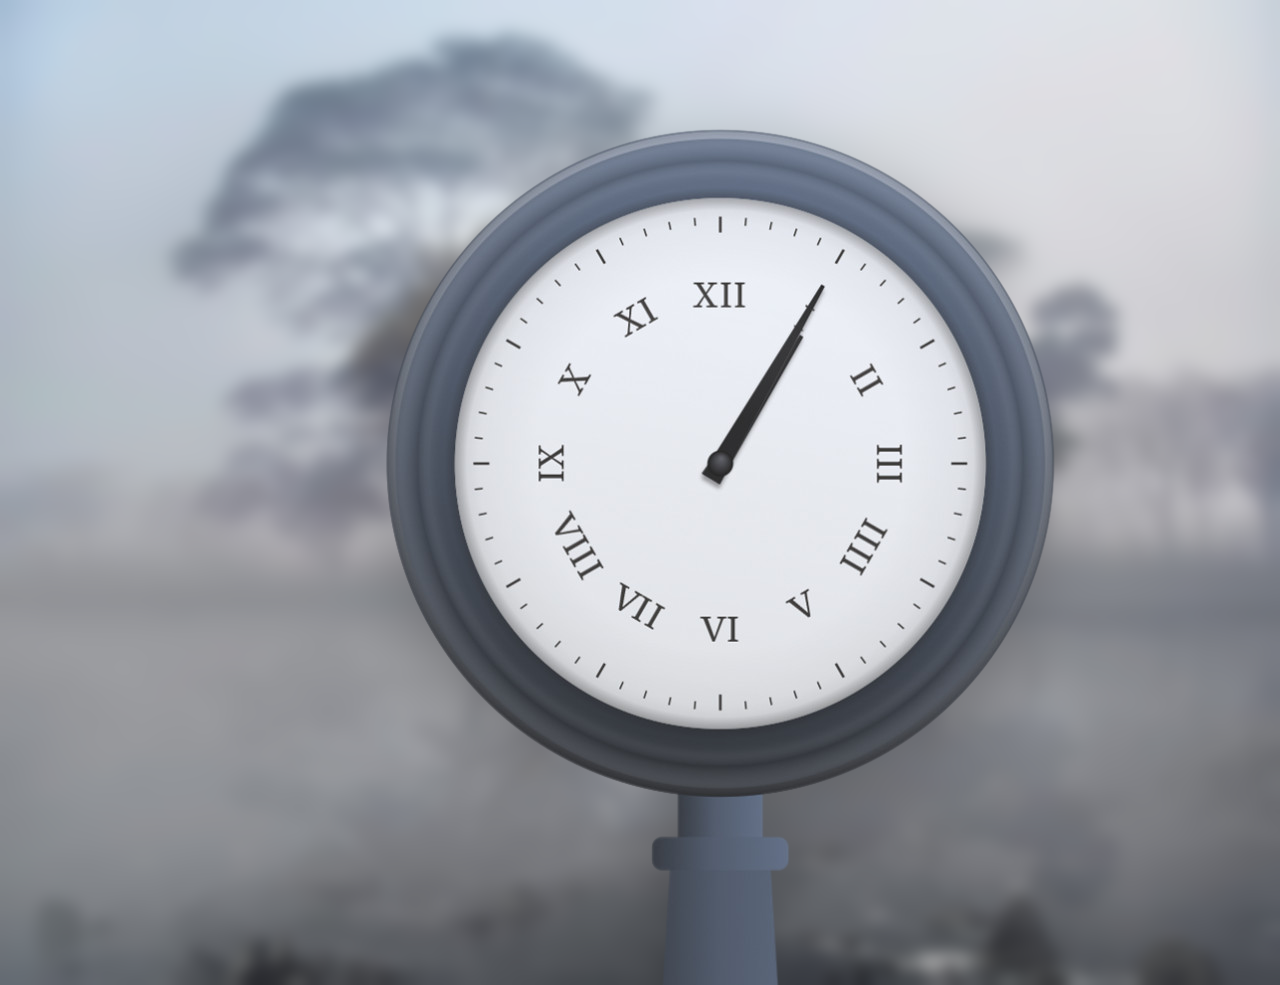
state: 1:05
